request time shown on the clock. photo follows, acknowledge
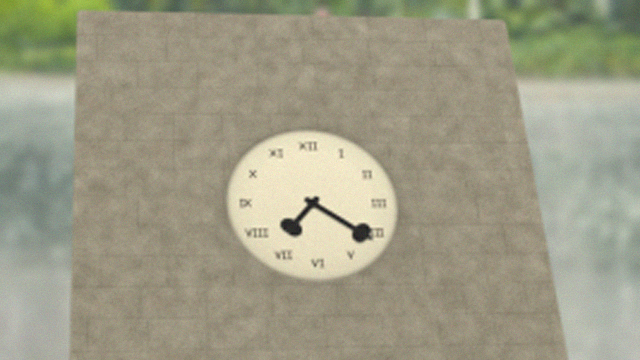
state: 7:21
